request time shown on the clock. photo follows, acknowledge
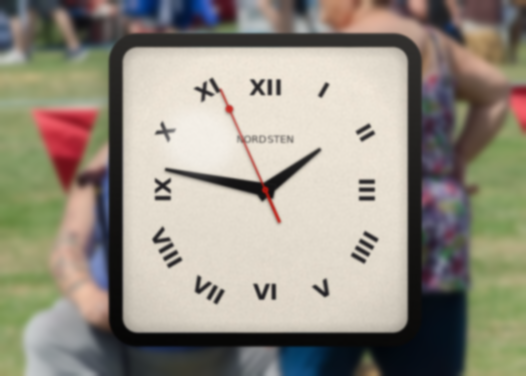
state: 1:46:56
